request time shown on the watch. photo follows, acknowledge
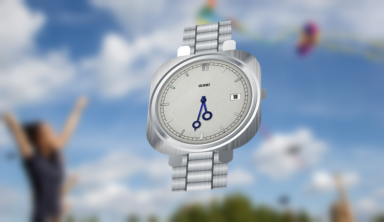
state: 5:32
